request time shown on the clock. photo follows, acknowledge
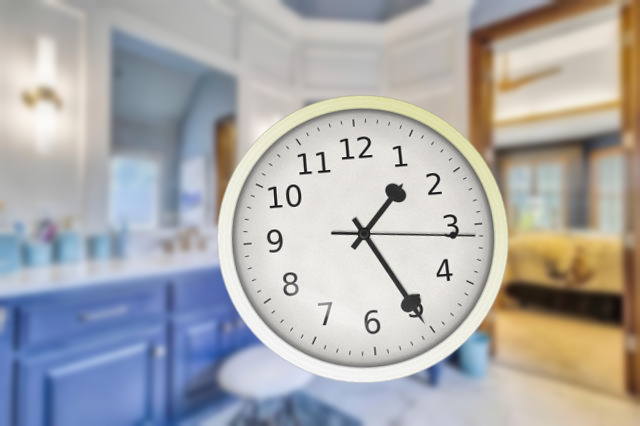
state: 1:25:16
